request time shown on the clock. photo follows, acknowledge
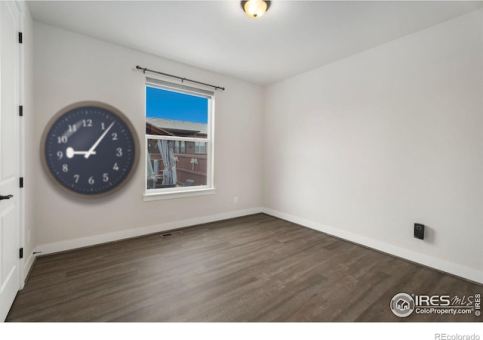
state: 9:07
